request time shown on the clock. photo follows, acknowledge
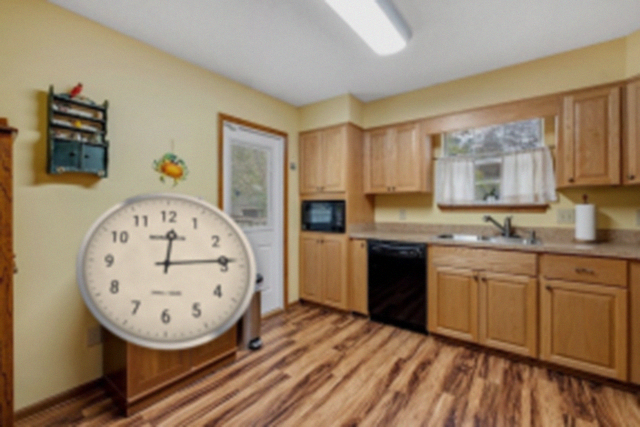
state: 12:14
